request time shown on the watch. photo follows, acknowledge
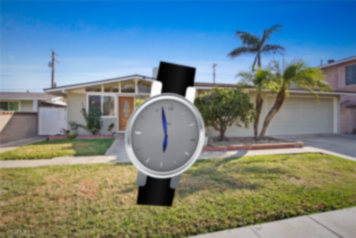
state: 5:57
